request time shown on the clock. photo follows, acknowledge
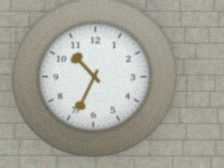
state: 10:34
